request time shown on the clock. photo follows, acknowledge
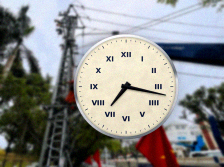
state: 7:17
